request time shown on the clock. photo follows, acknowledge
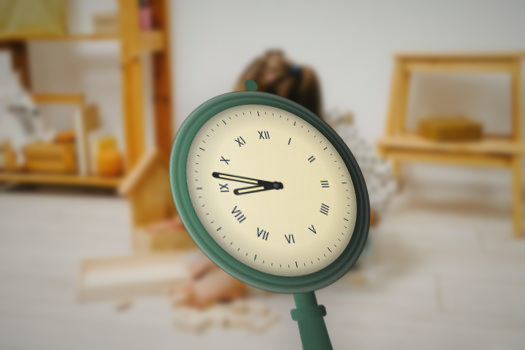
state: 8:47
